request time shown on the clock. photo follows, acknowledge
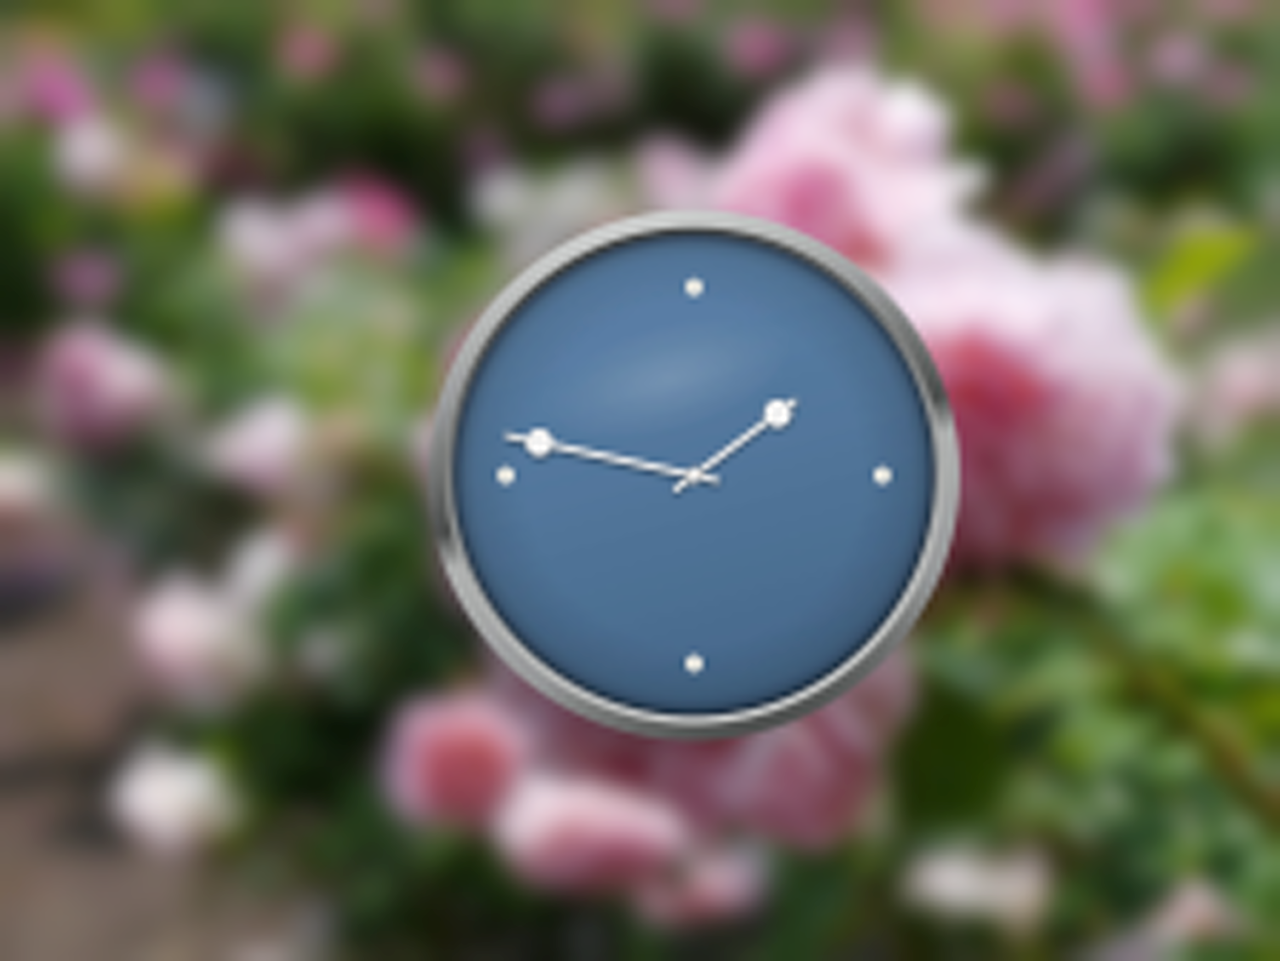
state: 1:47
